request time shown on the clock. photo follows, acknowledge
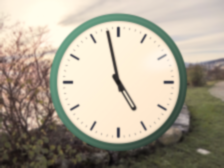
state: 4:58
